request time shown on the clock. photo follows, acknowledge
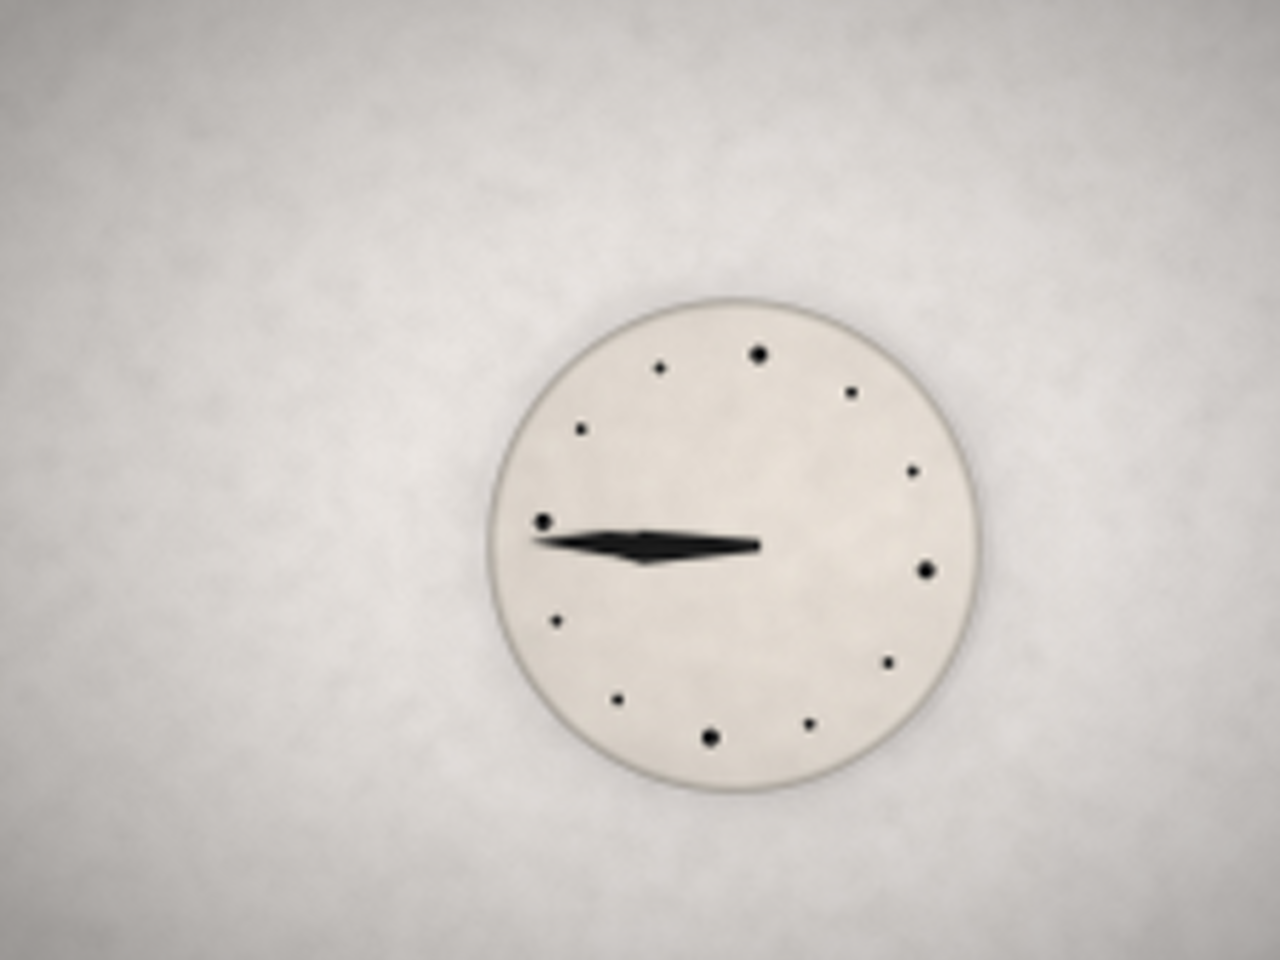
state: 8:44
